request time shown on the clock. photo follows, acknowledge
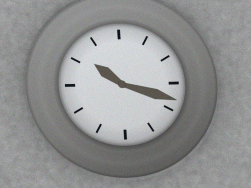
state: 10:18
